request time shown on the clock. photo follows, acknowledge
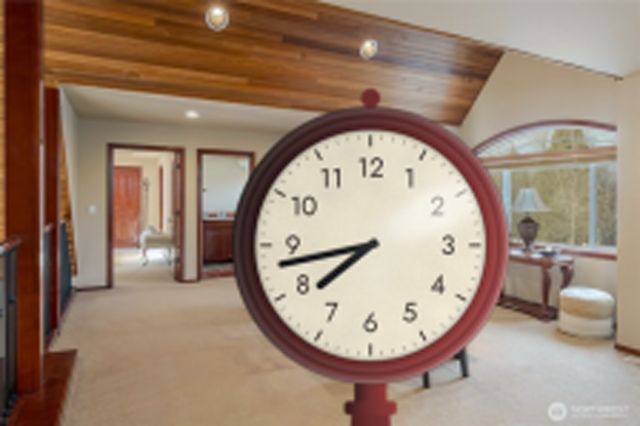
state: 7:43
